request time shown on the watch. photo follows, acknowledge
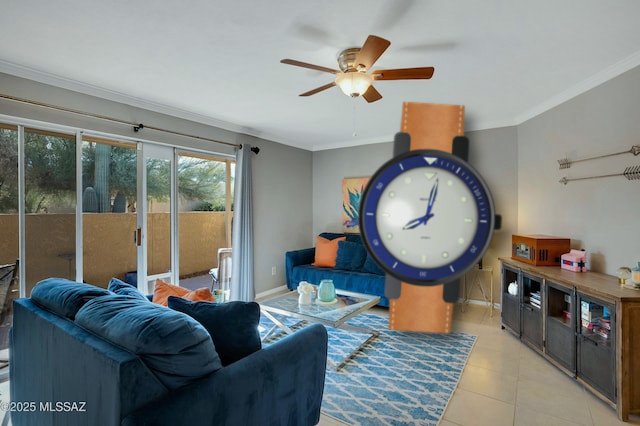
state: 8:02
